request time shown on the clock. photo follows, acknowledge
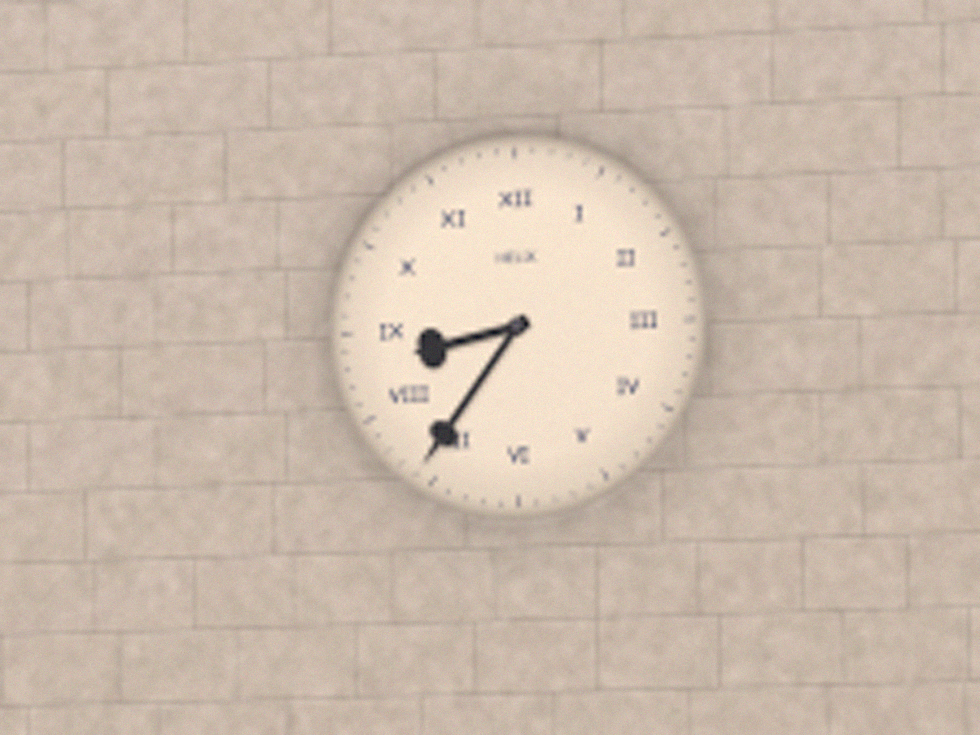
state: 8:36
